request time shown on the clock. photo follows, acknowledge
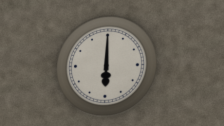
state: 6:00
